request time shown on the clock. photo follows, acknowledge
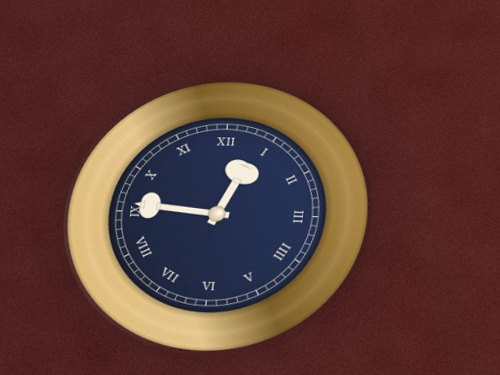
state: 12:46
